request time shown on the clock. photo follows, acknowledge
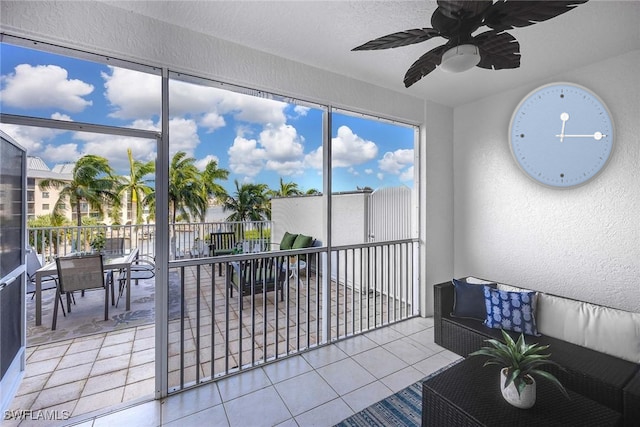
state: 12:15
